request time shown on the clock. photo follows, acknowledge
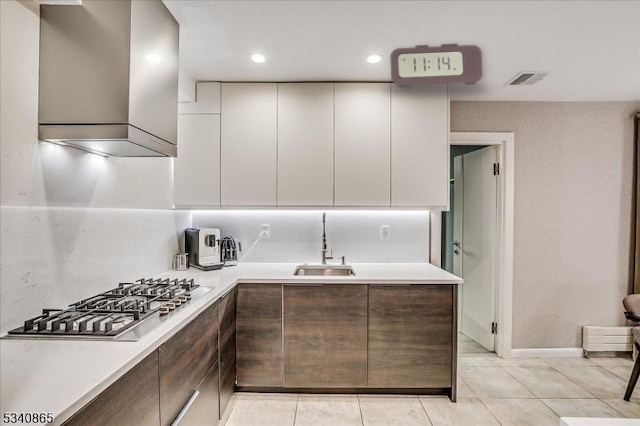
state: 11:14
